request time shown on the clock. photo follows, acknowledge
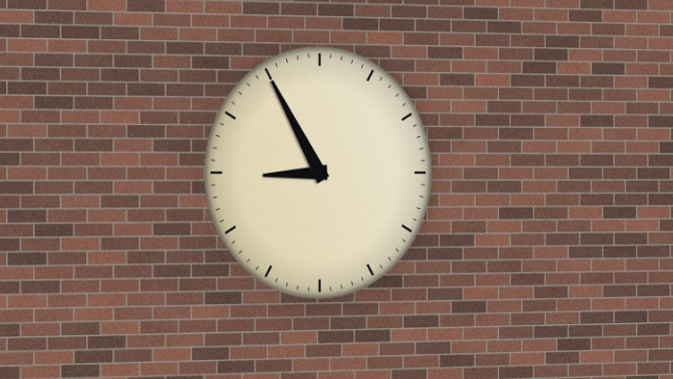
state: 8:55
